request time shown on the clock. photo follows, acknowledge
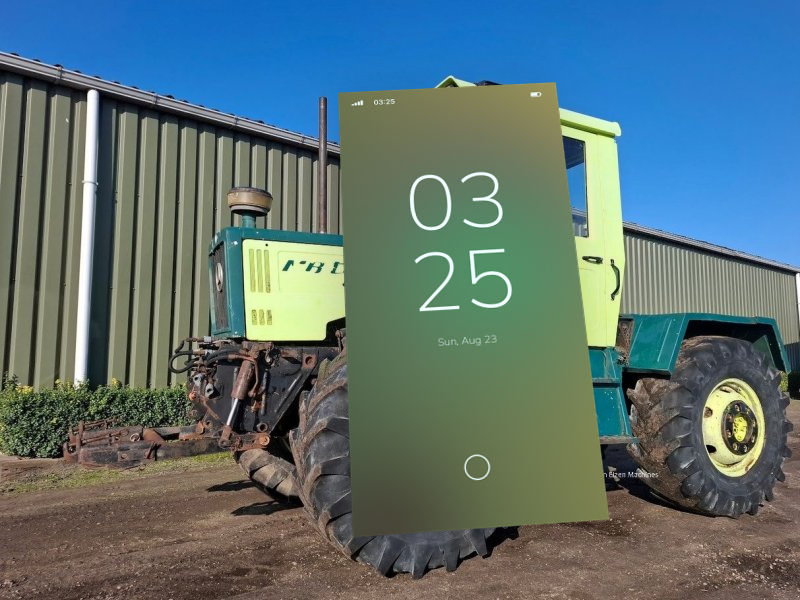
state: 3:25
